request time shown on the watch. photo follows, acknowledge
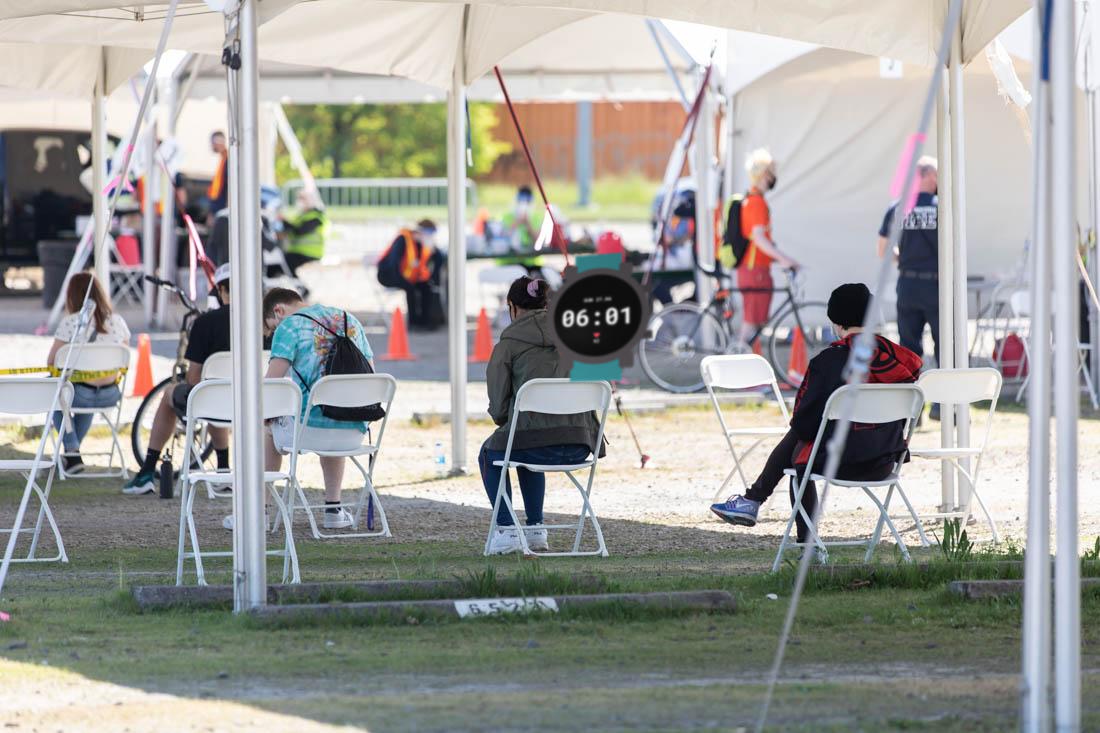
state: 6:01
